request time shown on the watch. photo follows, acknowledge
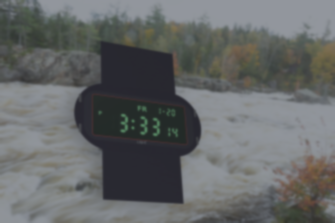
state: 3:33:14
